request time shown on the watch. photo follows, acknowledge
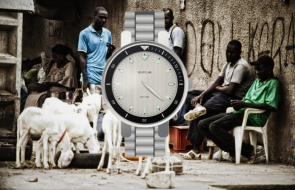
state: 4:22
